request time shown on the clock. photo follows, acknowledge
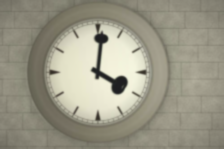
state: 4:01
